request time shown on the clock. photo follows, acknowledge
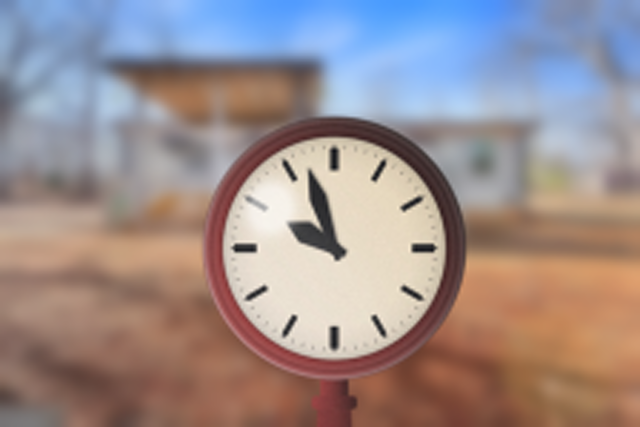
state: 9:57
